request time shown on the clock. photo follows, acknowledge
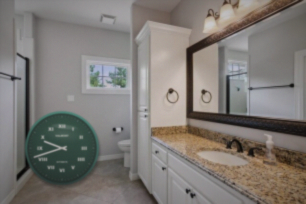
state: 9:42
